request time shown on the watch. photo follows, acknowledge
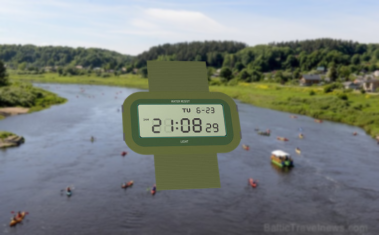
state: 21:08:29
